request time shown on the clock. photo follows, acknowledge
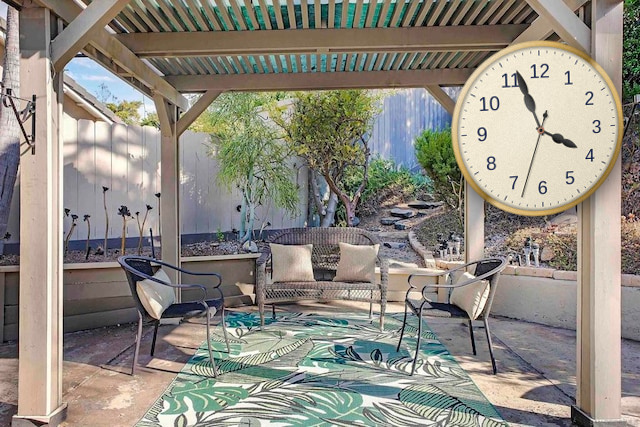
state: 3:56:33
